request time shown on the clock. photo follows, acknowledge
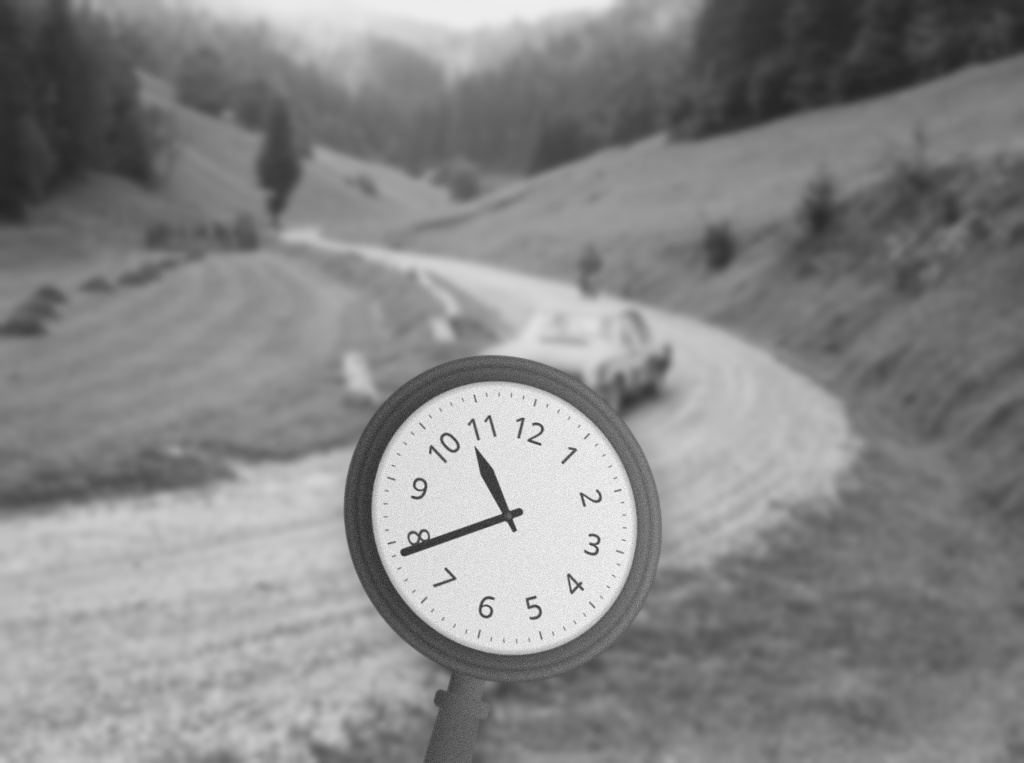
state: 10:39
